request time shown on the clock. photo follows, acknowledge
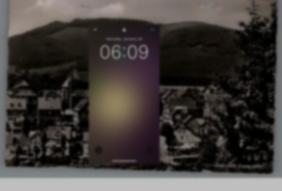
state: 6:09
